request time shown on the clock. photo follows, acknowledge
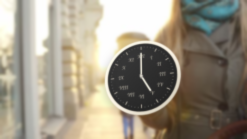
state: 5:00
